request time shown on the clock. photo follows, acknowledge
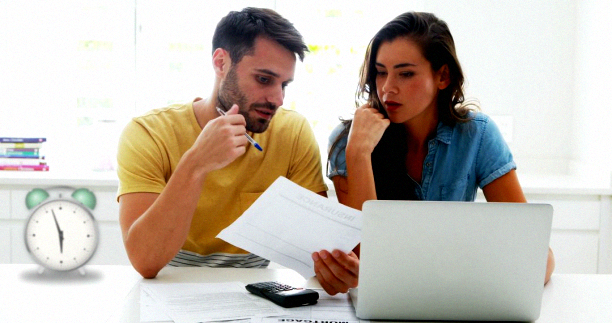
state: 5:57
